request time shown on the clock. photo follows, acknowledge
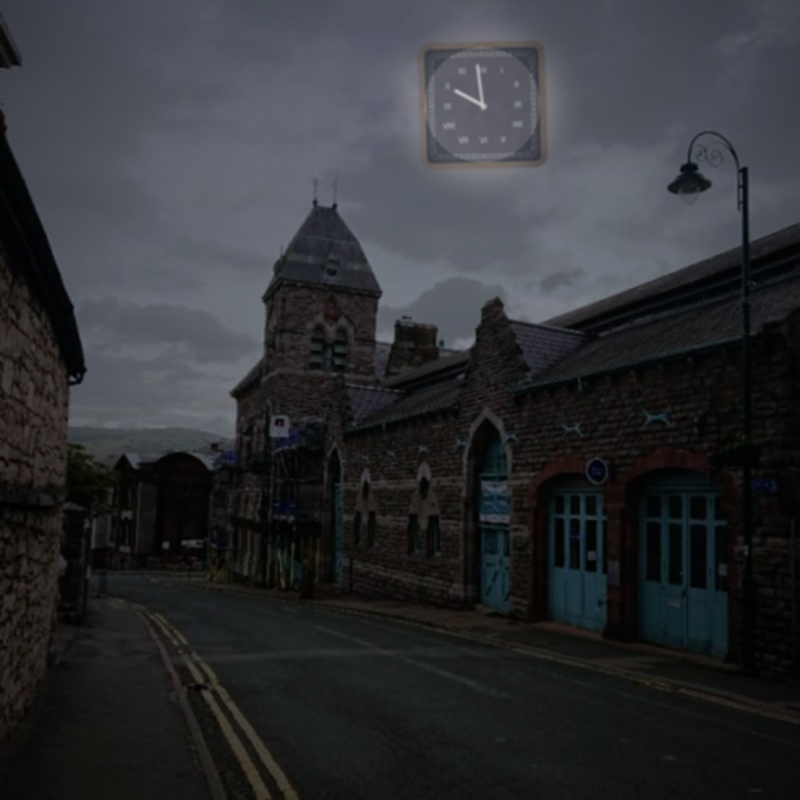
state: 9:59
